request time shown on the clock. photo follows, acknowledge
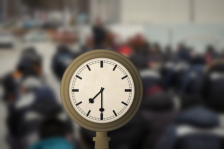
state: 7:30
